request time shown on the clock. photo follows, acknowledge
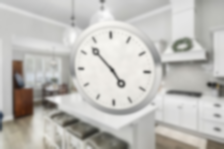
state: 4:53
